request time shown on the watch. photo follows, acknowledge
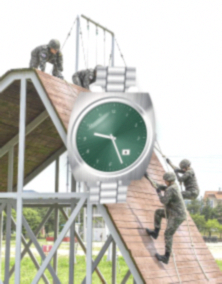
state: 9:26
